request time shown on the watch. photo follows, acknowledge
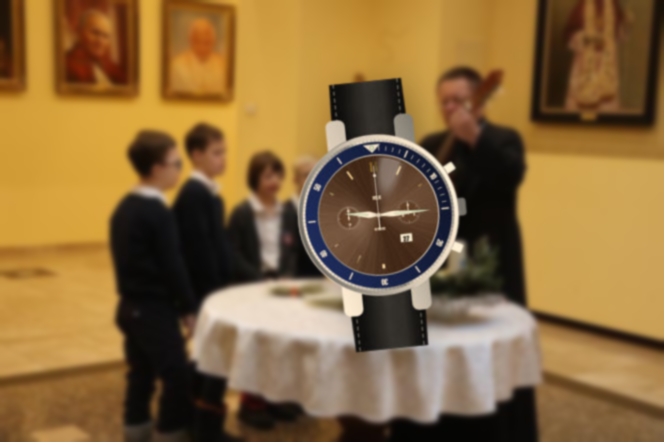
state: 9:15
